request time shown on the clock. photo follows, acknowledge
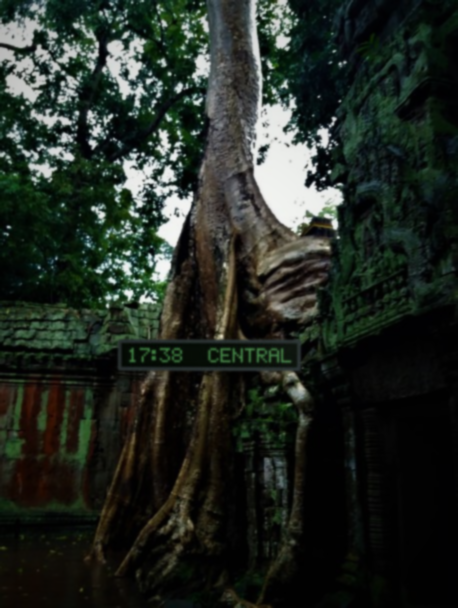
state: 17:38
